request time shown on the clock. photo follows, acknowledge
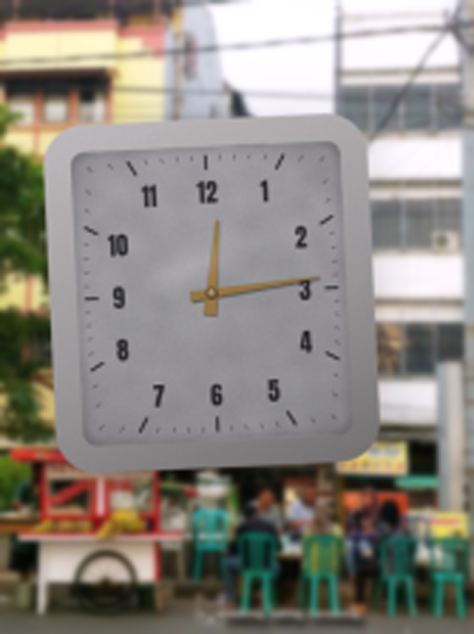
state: 12:14
